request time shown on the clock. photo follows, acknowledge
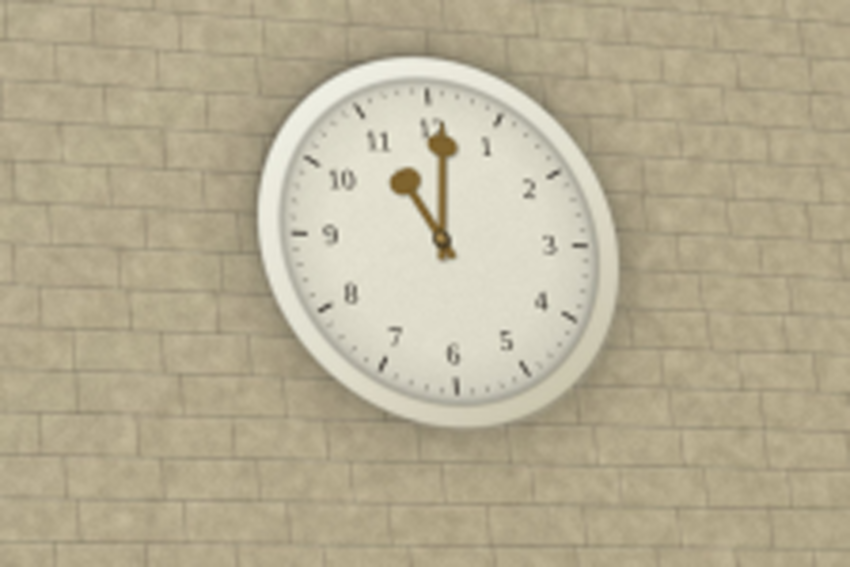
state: 11:01
